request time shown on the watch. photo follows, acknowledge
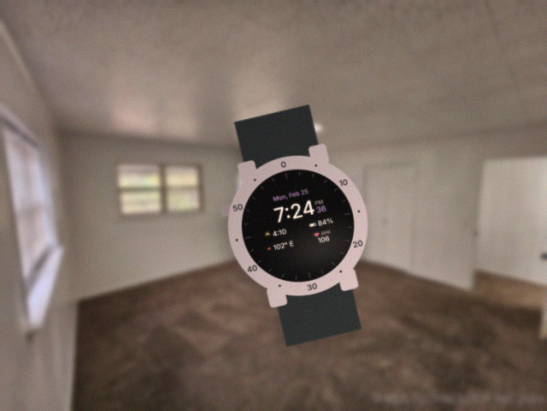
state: 7:24
